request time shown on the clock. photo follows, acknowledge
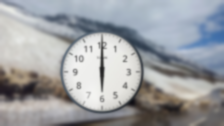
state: 6:00
